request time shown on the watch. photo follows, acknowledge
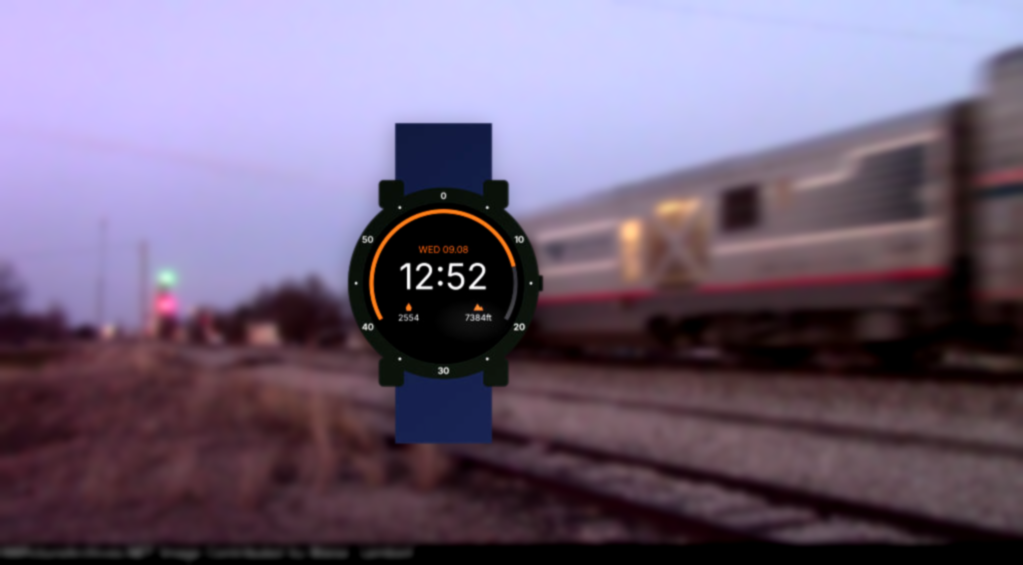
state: 12:52
